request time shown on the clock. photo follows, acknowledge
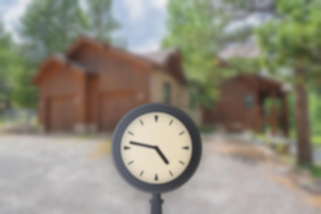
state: 4:47
